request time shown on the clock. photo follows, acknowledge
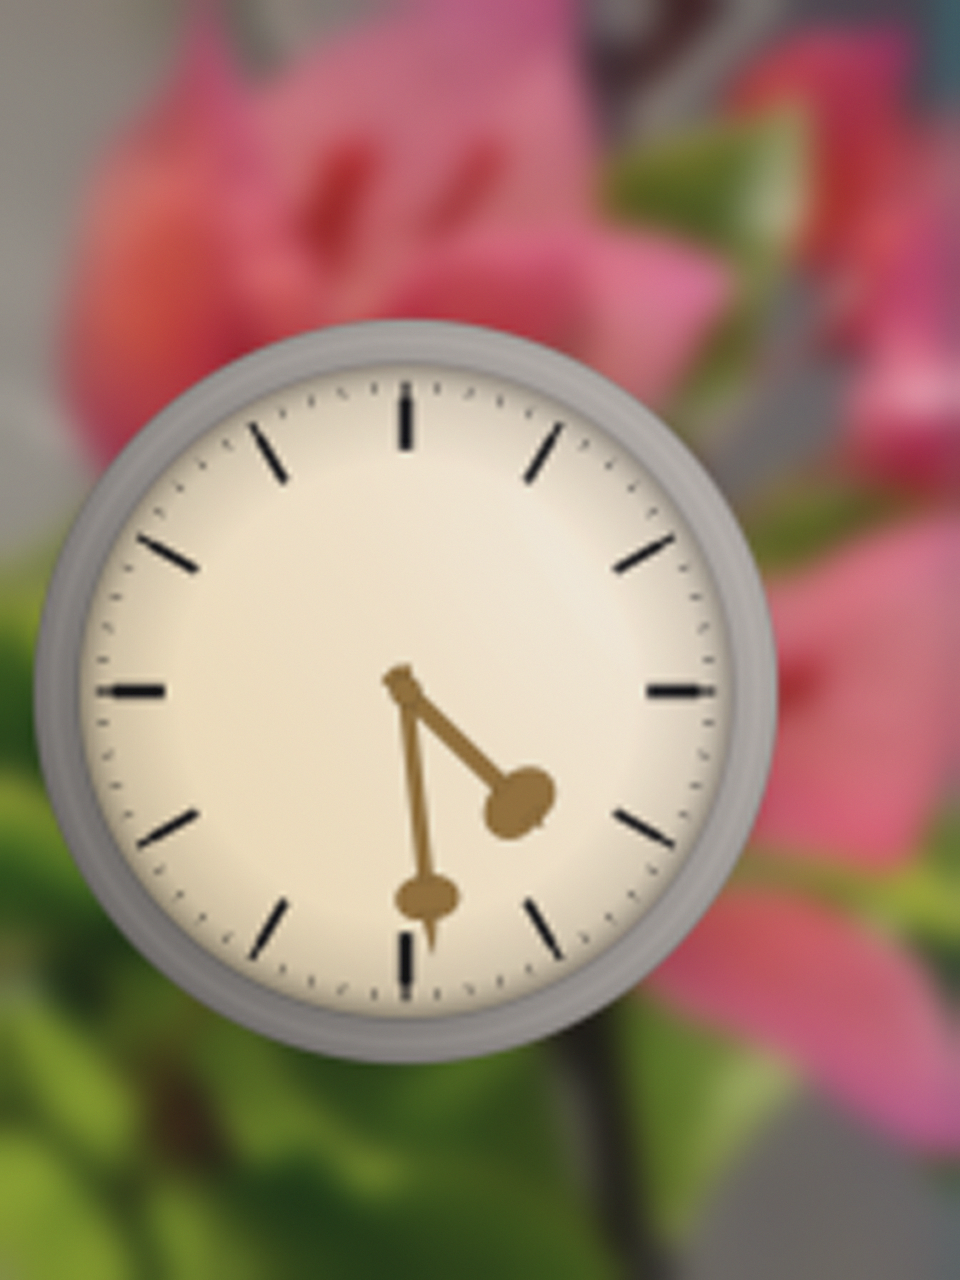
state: 4:29
